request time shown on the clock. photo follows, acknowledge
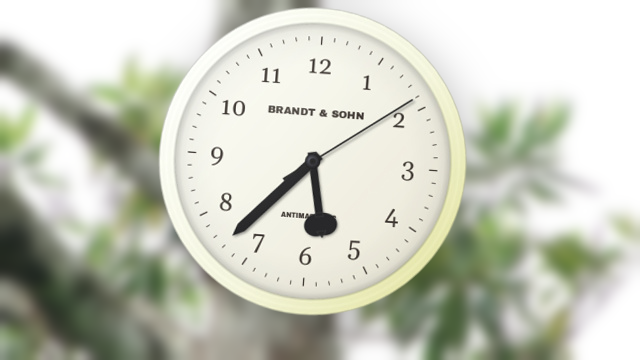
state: 5:37:09
